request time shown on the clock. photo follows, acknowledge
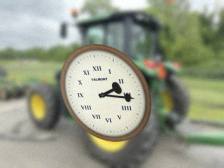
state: 2:16
